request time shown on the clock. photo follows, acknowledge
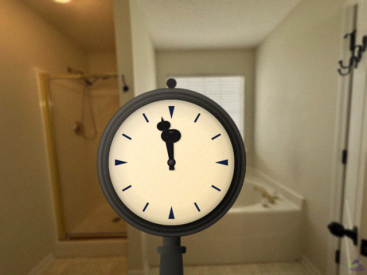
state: 11:58
